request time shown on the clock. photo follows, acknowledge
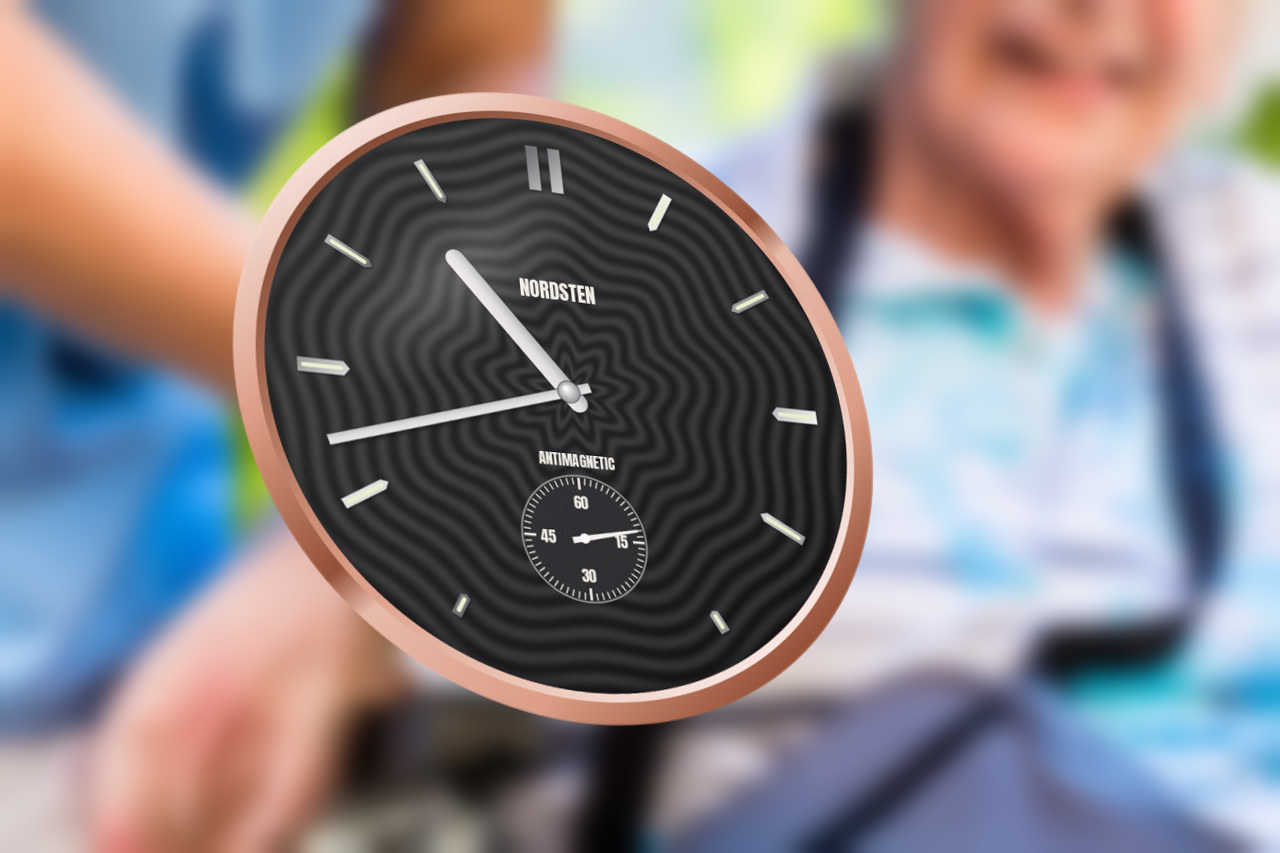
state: 10:42:13
